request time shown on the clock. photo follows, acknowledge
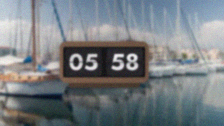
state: 5:58
